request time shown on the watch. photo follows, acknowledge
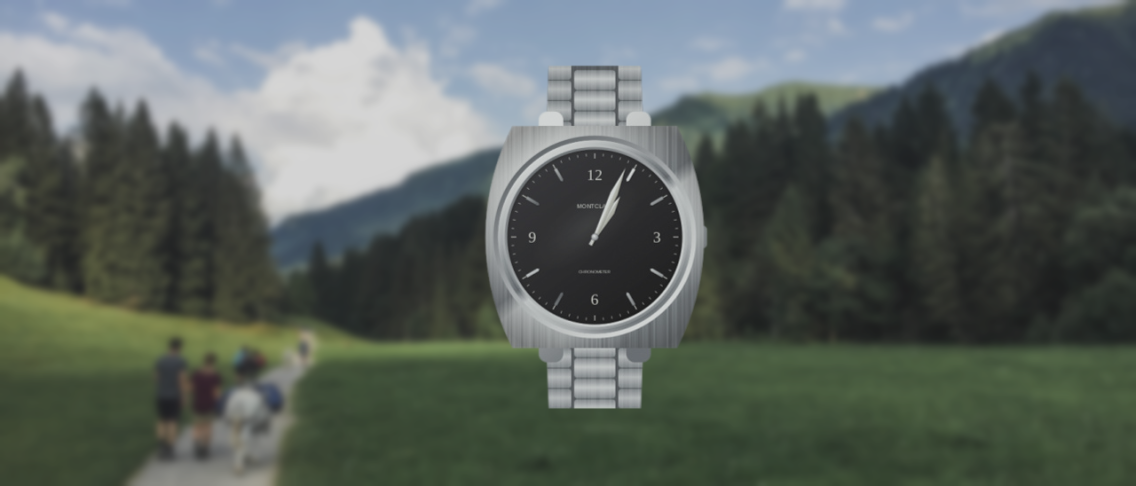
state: 1:04
